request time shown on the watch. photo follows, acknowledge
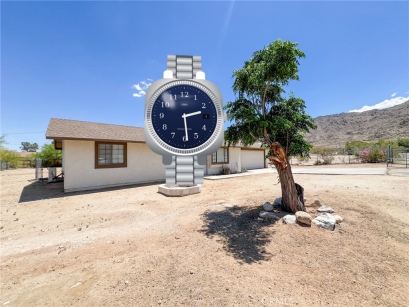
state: 2:29
